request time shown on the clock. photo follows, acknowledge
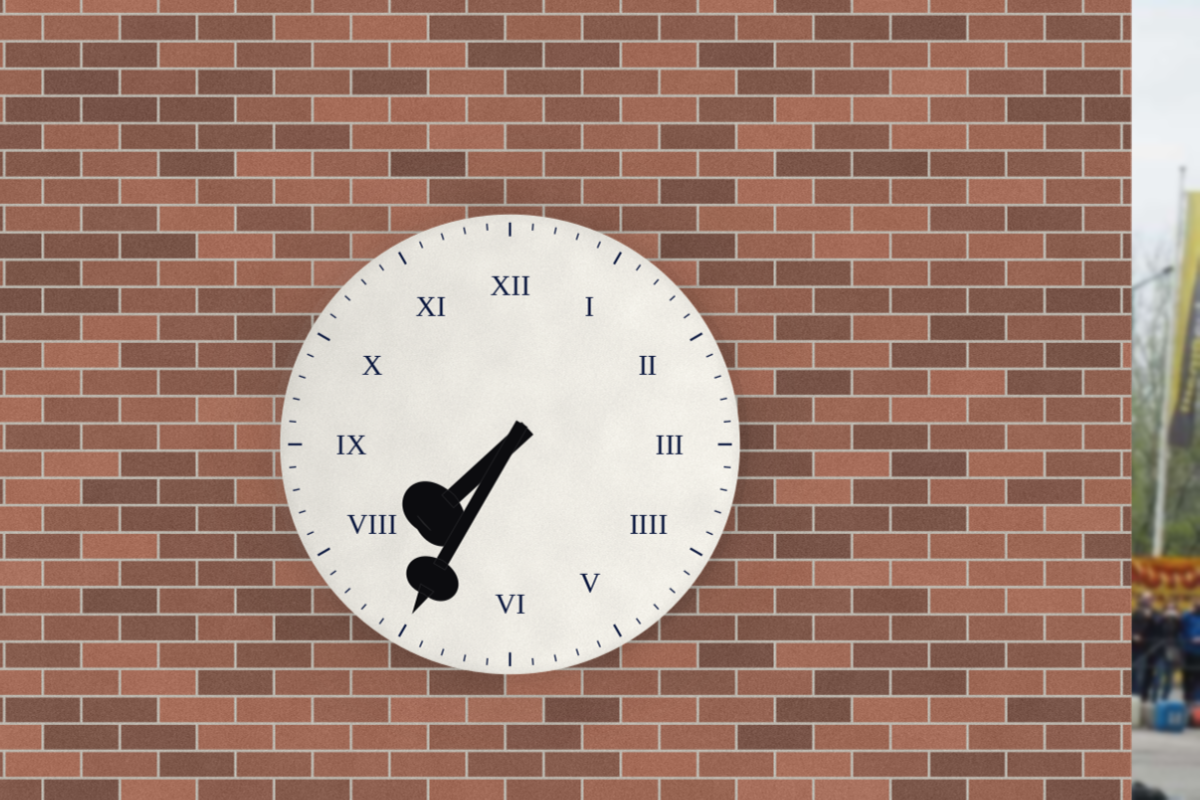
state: 7:35
